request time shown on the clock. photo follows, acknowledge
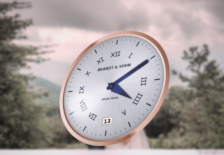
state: 4:10
